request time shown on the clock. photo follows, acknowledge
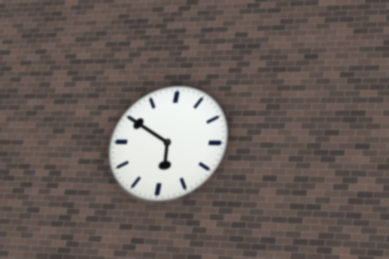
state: 5:50
